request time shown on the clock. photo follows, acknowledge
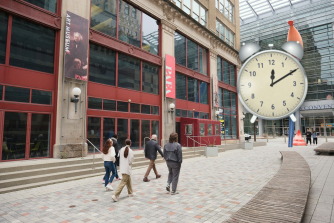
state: 12:10
